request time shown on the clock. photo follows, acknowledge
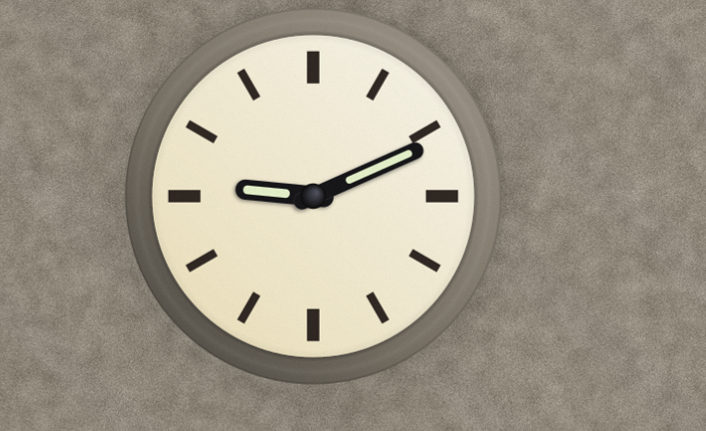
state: 9:11
